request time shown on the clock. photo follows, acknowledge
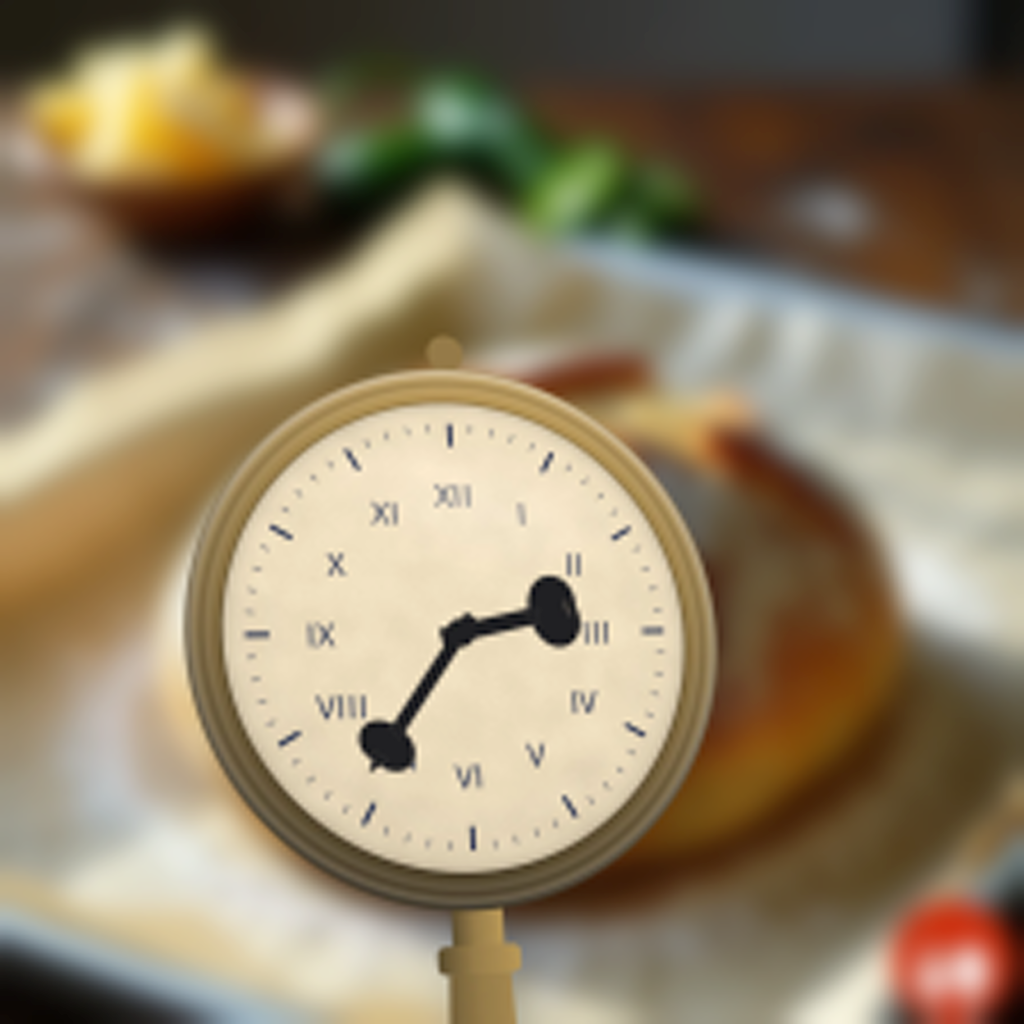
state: 2:36
